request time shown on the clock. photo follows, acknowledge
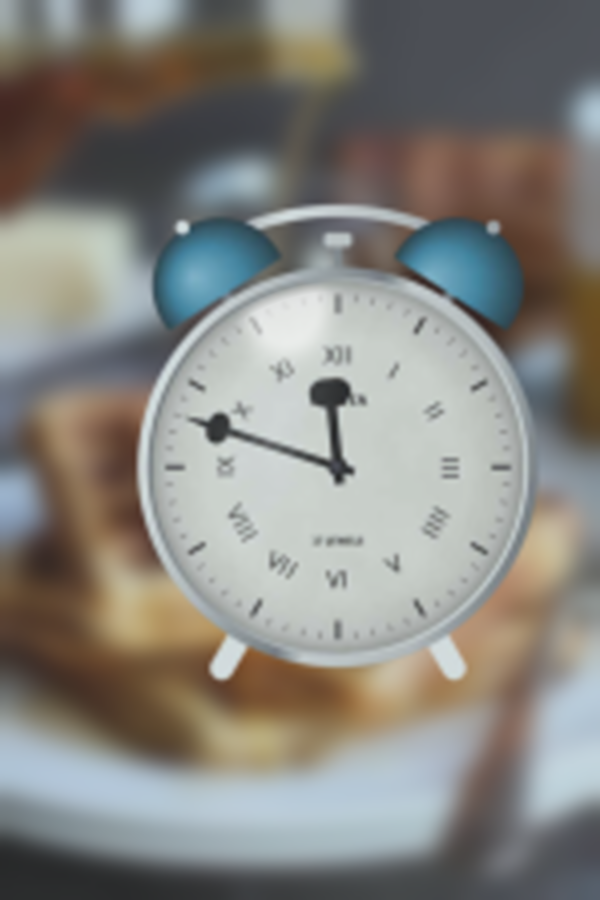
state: 11:48
